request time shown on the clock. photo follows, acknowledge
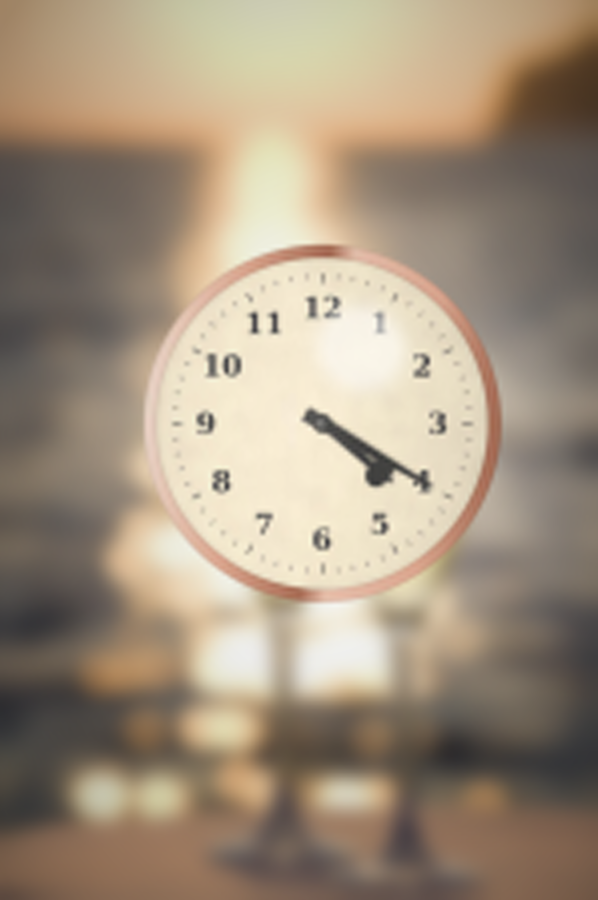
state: 4:20
